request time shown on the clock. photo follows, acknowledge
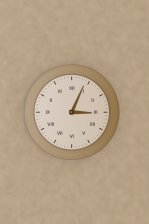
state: 3:04
